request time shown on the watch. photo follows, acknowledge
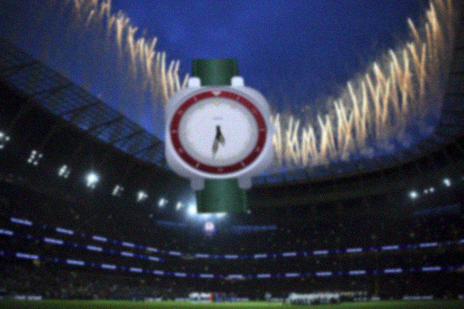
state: 5:32
